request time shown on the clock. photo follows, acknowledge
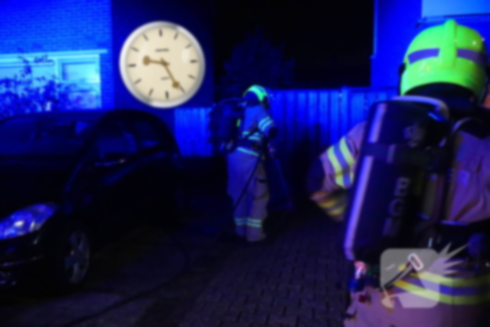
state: 9:26
